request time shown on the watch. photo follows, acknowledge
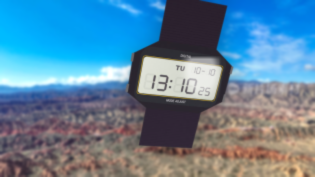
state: 13:10
